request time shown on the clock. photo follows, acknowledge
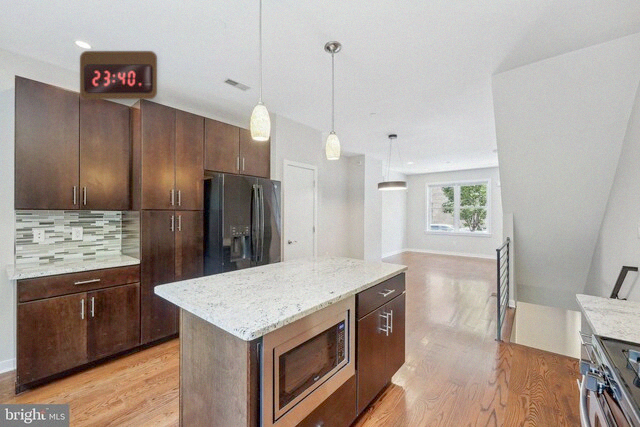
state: 23:40
